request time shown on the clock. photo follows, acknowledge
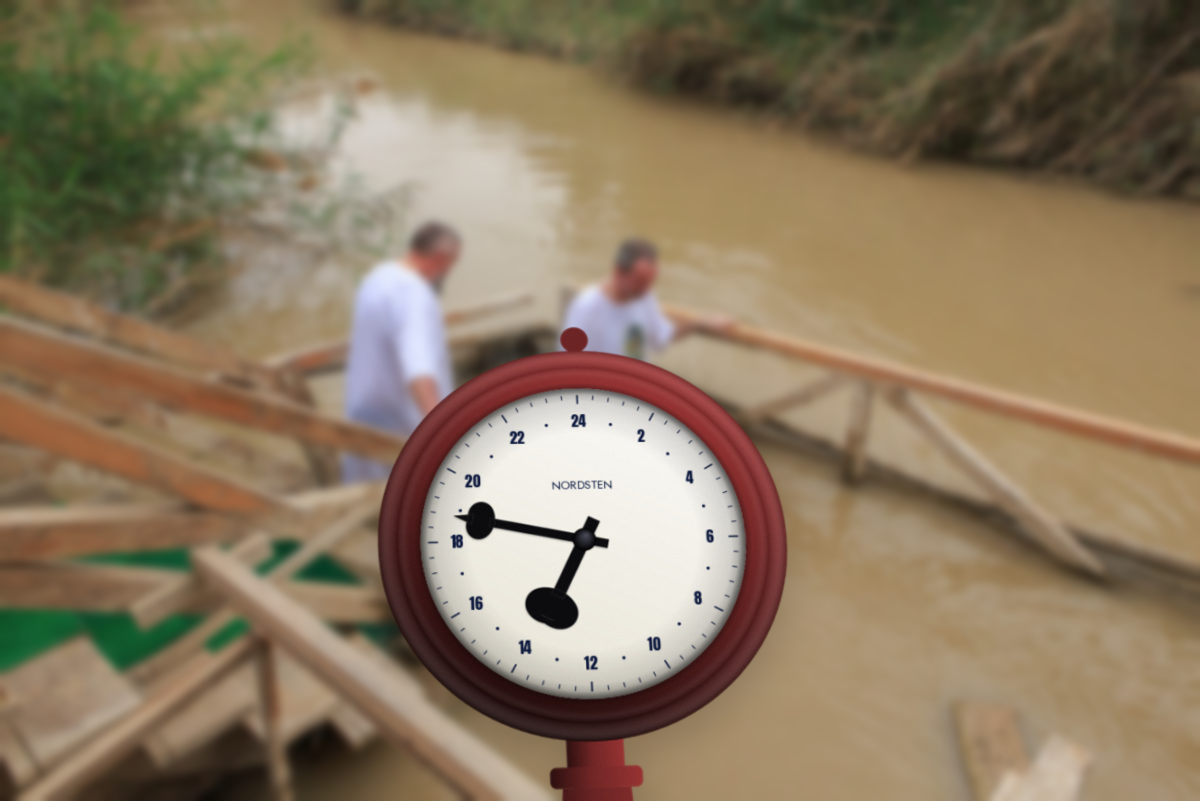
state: 13:47
